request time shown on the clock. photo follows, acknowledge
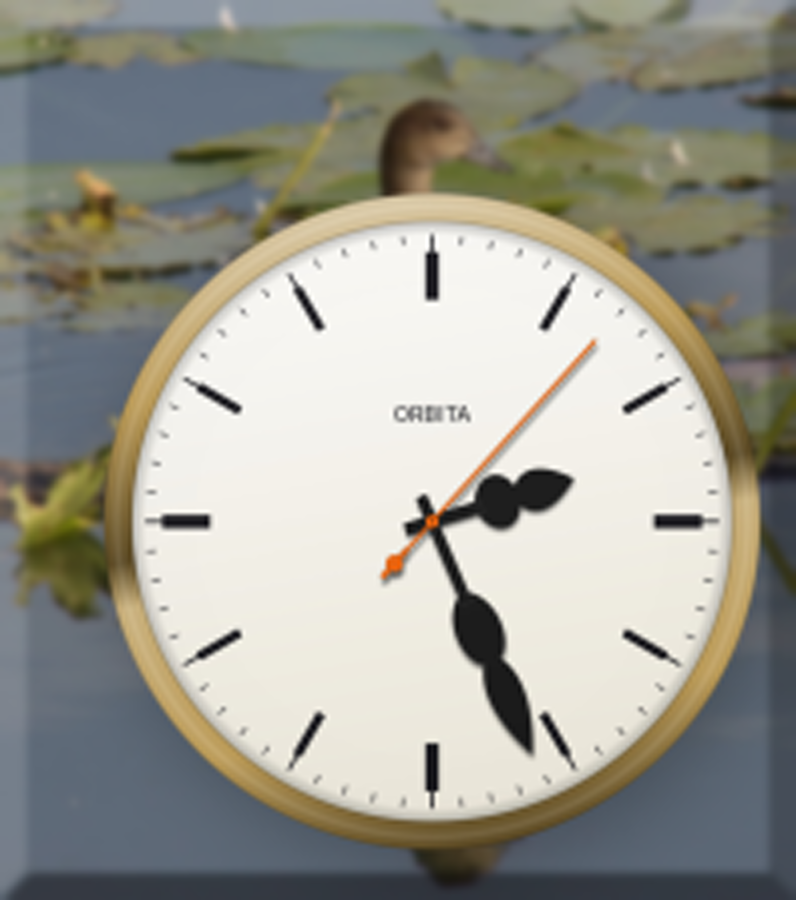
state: 2:26:07
